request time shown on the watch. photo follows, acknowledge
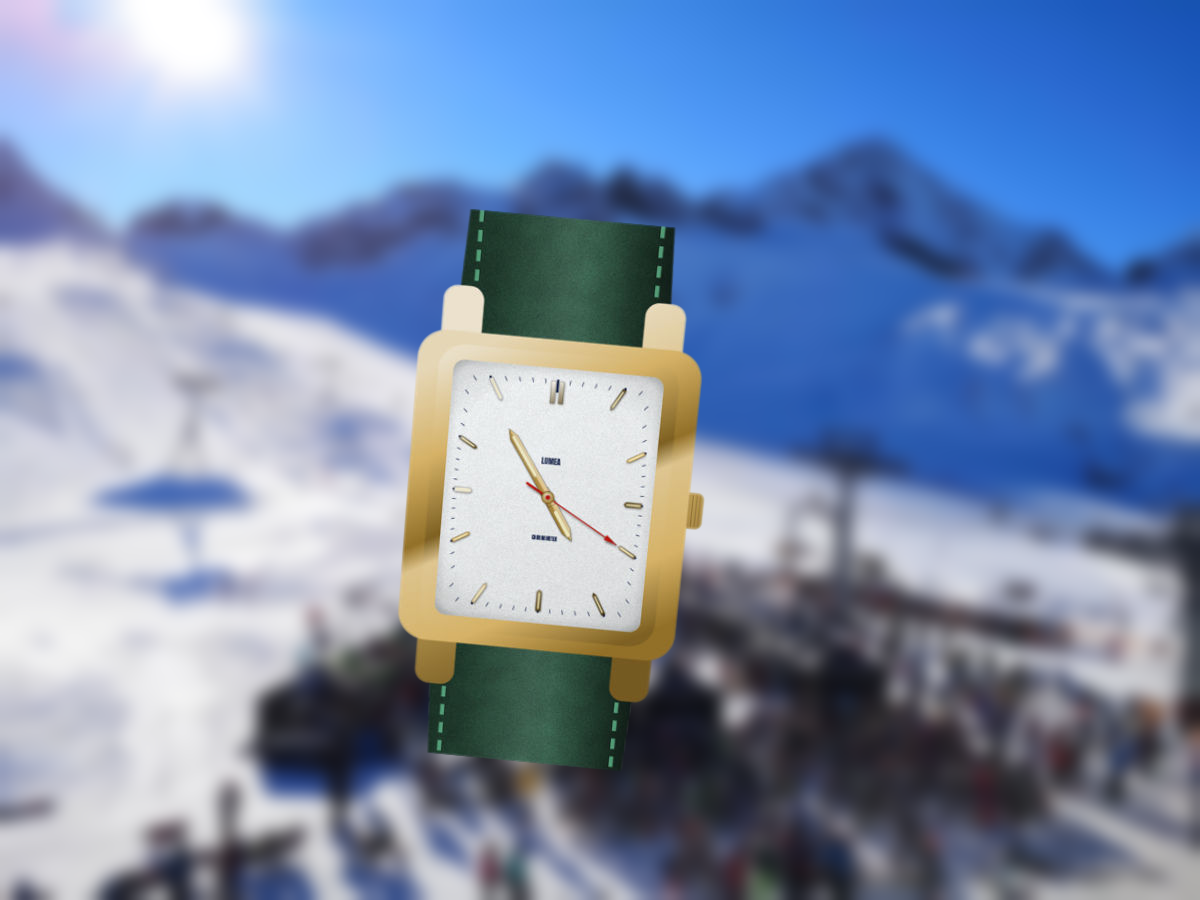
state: 4:54:20
